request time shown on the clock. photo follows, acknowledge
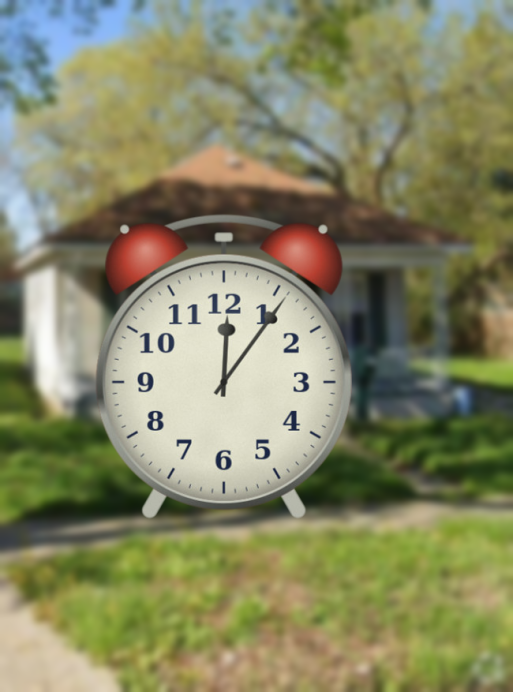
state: 12:06
